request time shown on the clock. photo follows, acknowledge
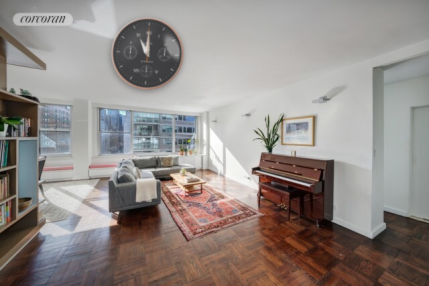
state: 11:00
